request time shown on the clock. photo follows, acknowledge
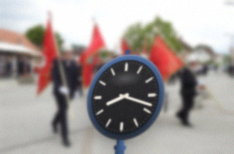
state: 8:18
